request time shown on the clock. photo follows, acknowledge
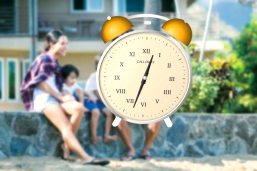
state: 12:33
